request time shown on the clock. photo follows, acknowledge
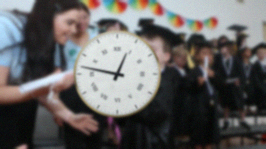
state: 12:47
